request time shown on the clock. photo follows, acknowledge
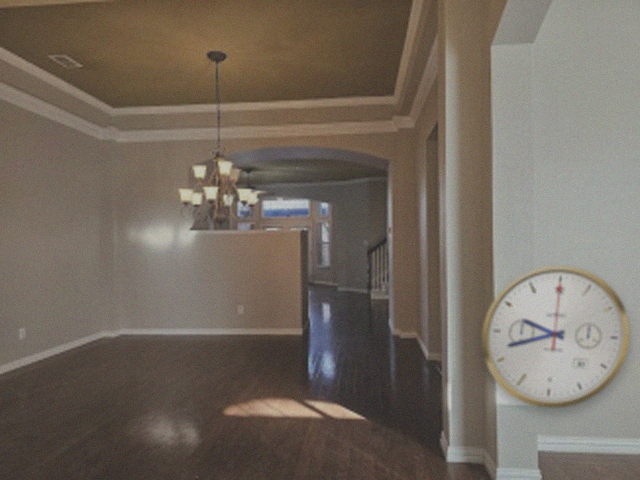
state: 9:42
